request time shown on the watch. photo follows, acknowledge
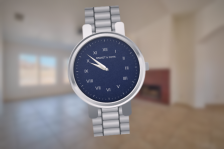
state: 9:52
